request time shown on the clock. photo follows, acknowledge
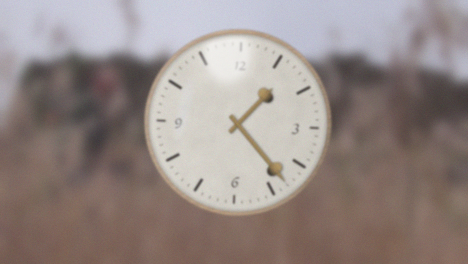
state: 1:23
